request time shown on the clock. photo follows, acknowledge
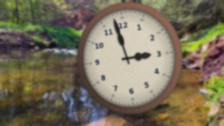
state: 2:58
